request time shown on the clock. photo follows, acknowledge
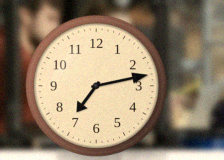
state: 7:13
